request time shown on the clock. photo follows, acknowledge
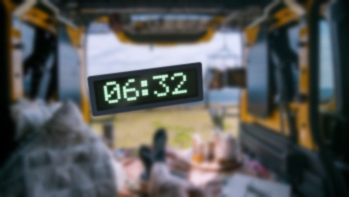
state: 6:32
